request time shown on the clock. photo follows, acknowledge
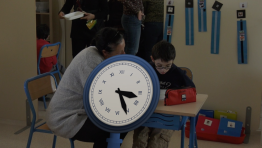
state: 3:26
